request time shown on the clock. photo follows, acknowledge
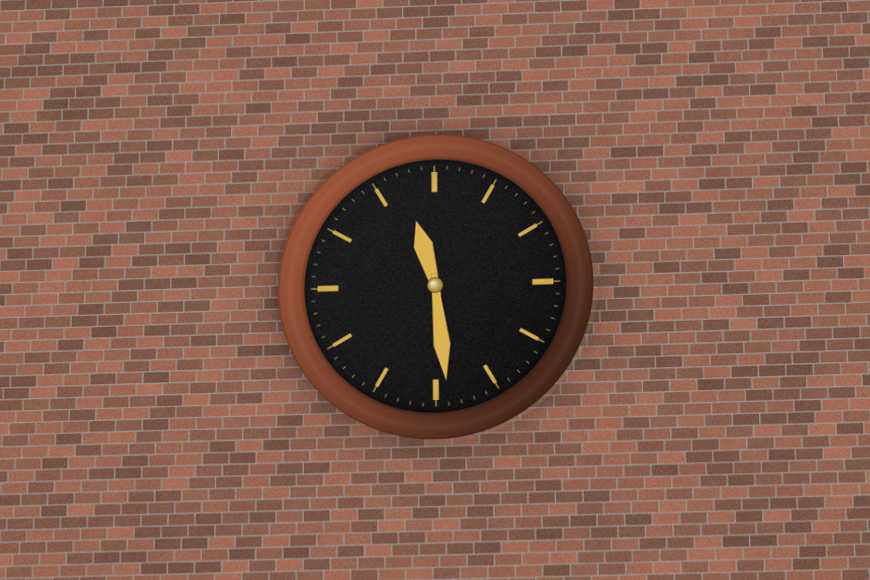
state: 11:29
